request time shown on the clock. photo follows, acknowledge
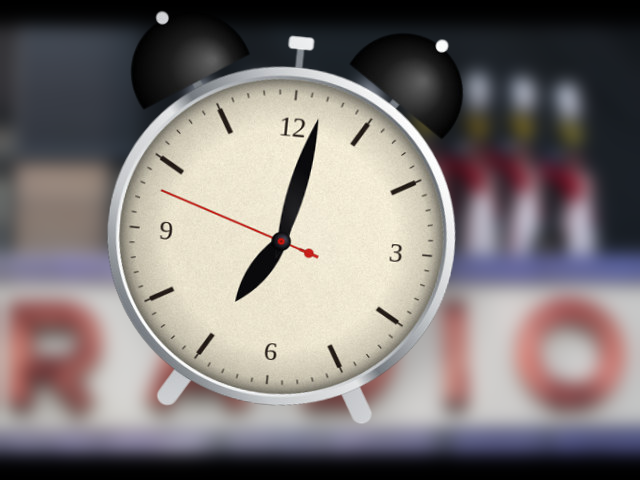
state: 7:01:48
